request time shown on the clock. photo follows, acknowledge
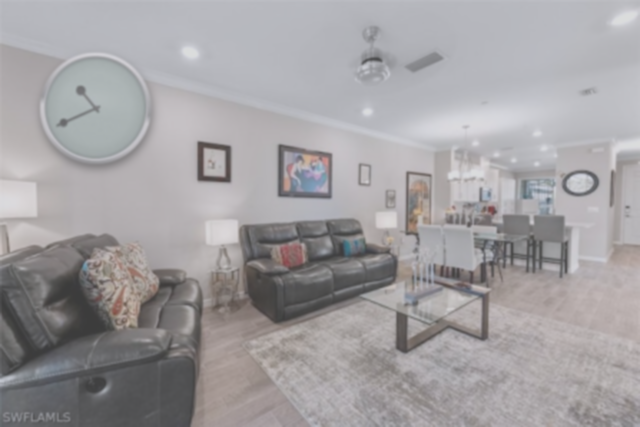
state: 10:41
